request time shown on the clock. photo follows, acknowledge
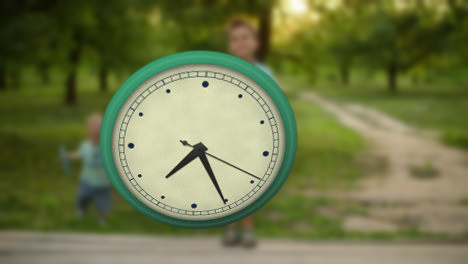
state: 7:25:19
